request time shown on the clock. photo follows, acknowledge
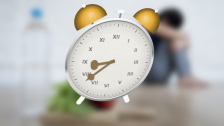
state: 8:38
